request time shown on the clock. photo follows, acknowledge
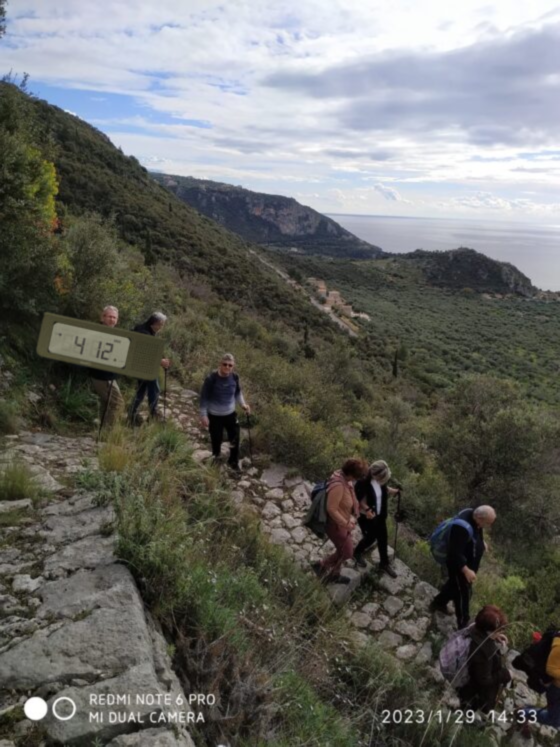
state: 4:12
